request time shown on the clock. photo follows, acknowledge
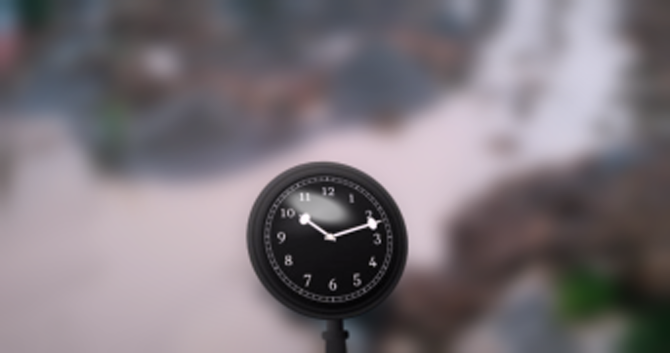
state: 10:12
